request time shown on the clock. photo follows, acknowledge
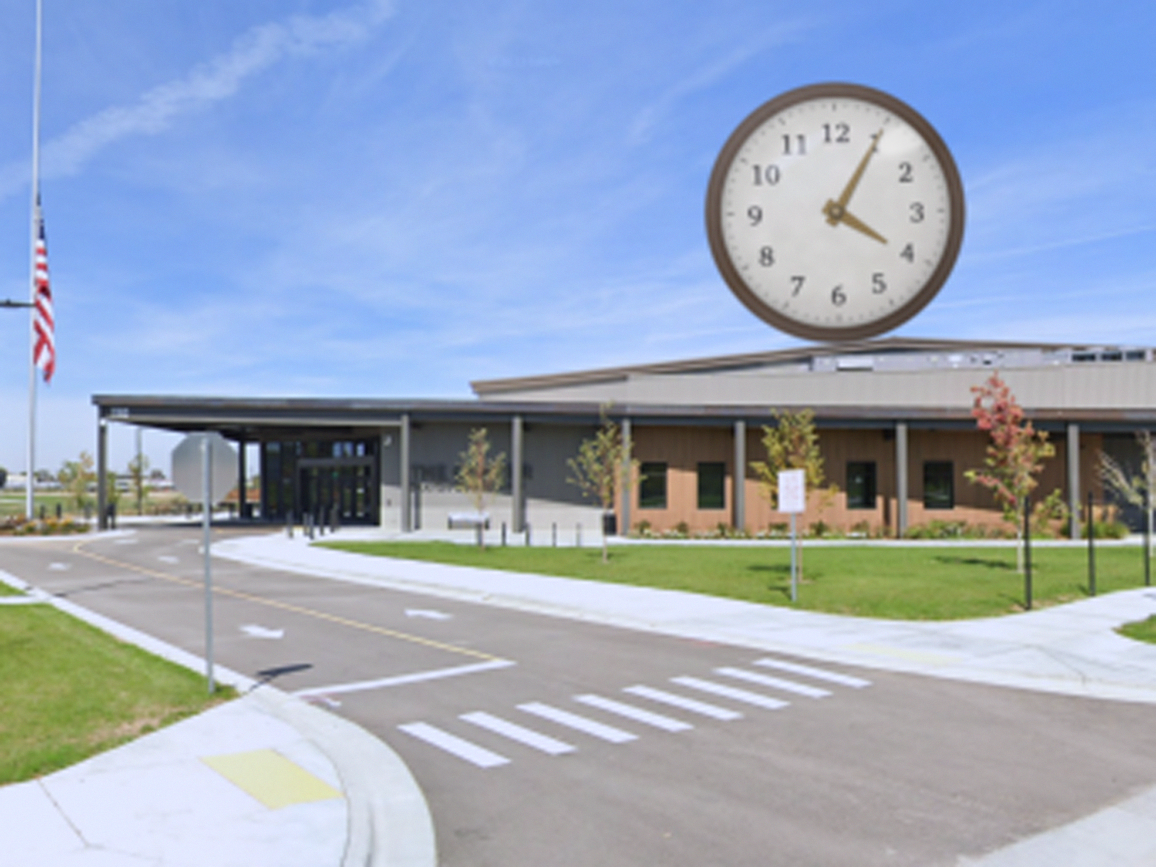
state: 4:05
